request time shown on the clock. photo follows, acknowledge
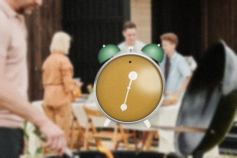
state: 12:32
